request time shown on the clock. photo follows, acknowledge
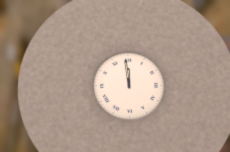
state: 11:59
